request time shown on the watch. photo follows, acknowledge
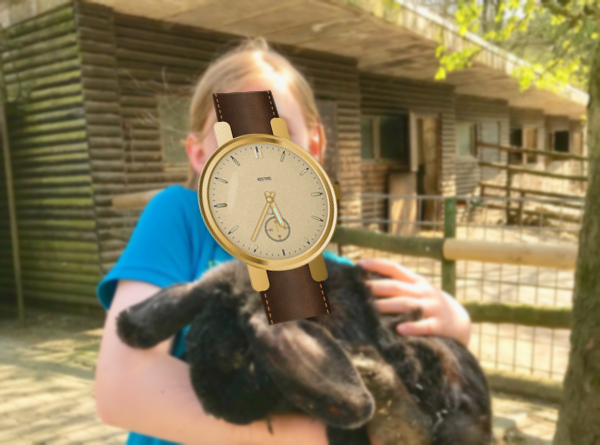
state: 5:36
